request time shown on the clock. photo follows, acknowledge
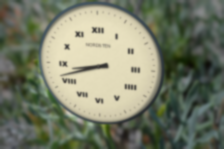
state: 8:42
